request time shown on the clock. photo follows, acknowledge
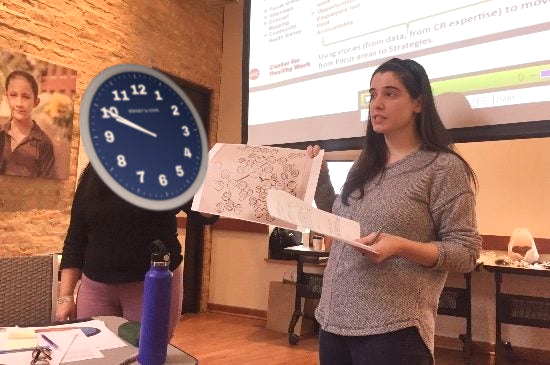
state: 9:50
